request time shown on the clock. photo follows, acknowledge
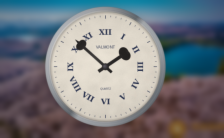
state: 1:52
